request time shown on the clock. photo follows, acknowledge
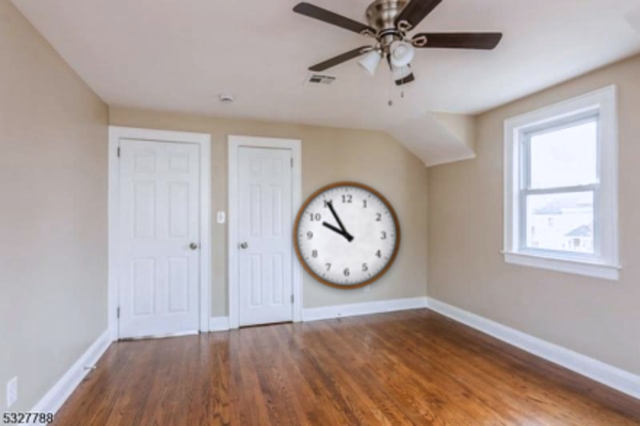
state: 9:55
